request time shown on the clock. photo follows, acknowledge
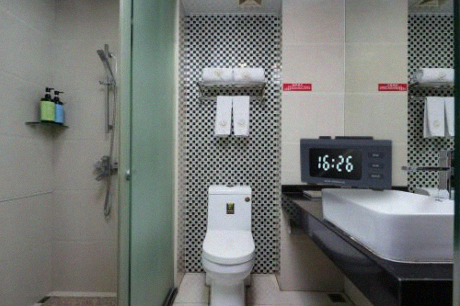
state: 16:26
